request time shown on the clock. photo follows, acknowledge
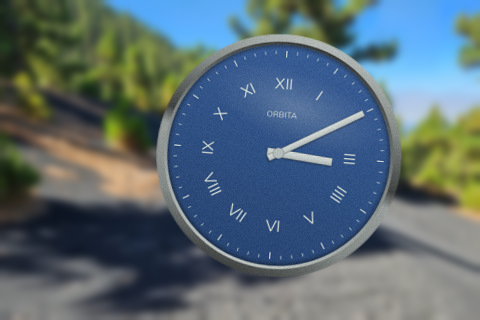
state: 3:10
